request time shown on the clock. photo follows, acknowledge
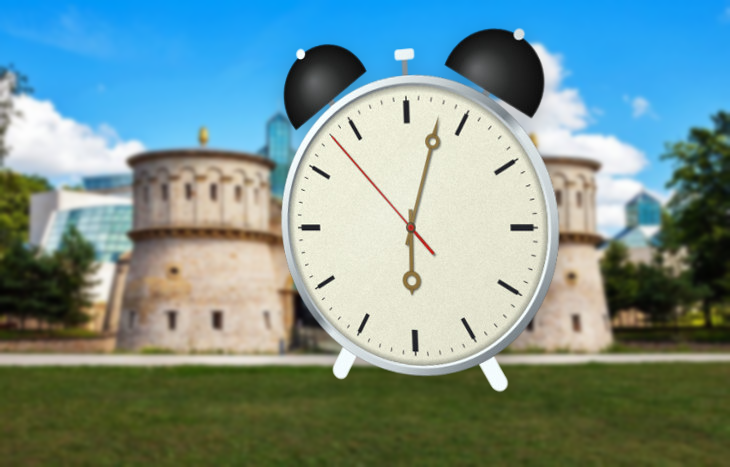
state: 6:02:53
